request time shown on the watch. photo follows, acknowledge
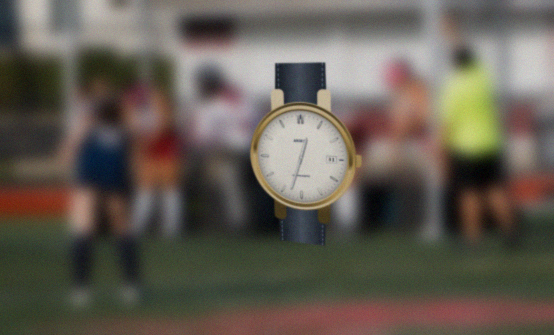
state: 12:33
